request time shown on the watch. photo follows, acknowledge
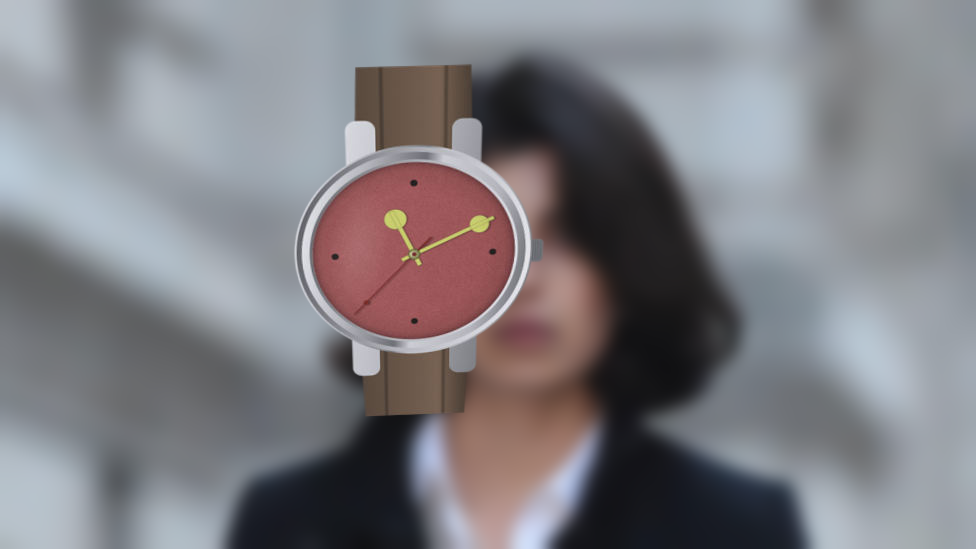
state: 11:10:37
